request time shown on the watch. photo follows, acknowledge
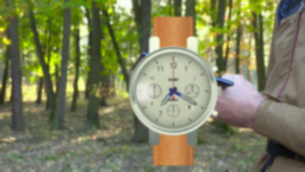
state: 7:20
